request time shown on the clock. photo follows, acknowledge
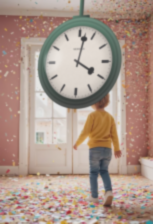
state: 4:02
